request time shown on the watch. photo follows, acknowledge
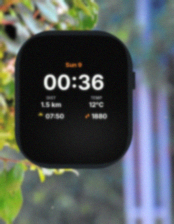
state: 0:36
